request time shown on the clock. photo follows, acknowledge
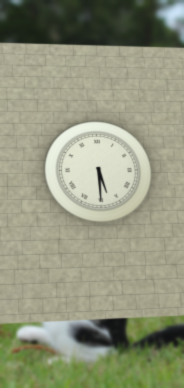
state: 5:30
